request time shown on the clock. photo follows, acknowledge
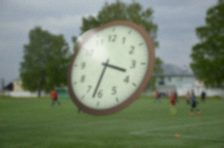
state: 3:32
